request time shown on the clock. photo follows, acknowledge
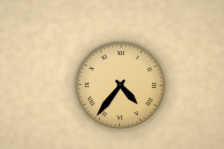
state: 4:36
